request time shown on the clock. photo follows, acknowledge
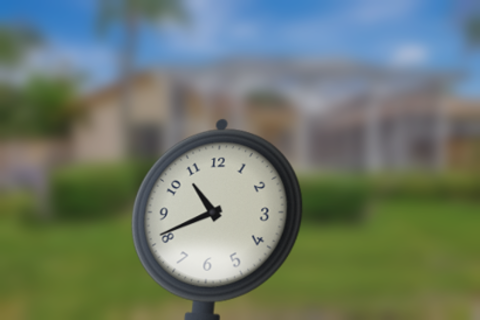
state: 10:41
